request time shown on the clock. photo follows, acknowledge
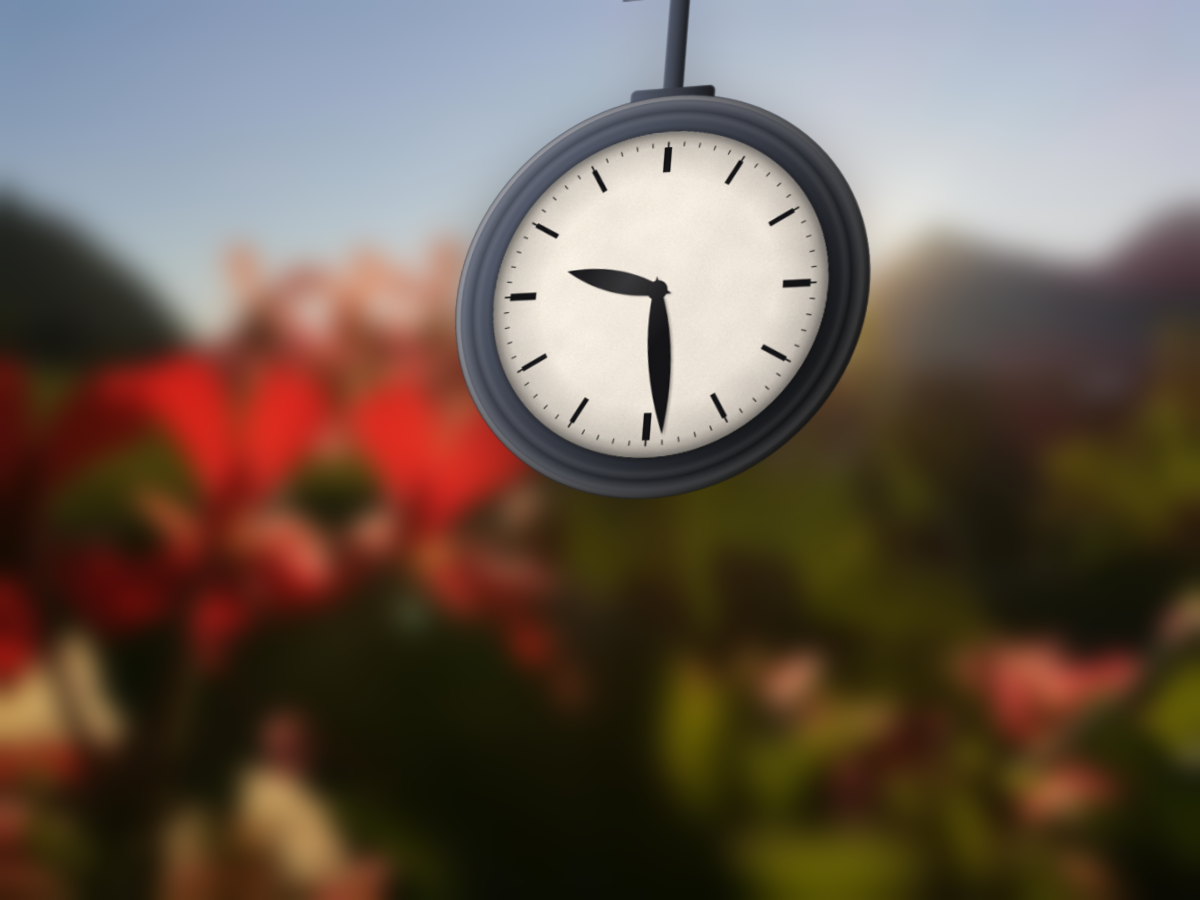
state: 9:29
